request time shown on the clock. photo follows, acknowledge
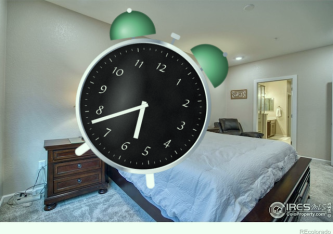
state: 5:38
